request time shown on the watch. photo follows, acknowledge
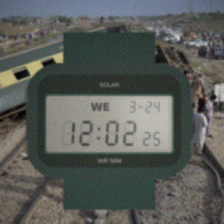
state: 12:02:25
